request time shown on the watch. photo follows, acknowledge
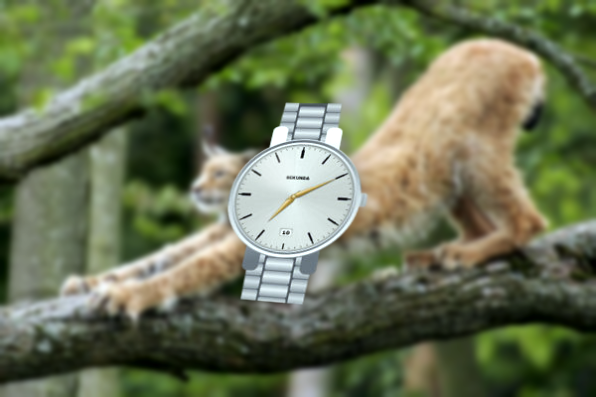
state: 7:10
